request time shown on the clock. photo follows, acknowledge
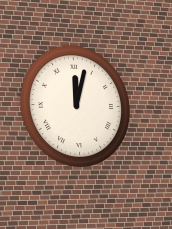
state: 12:03
